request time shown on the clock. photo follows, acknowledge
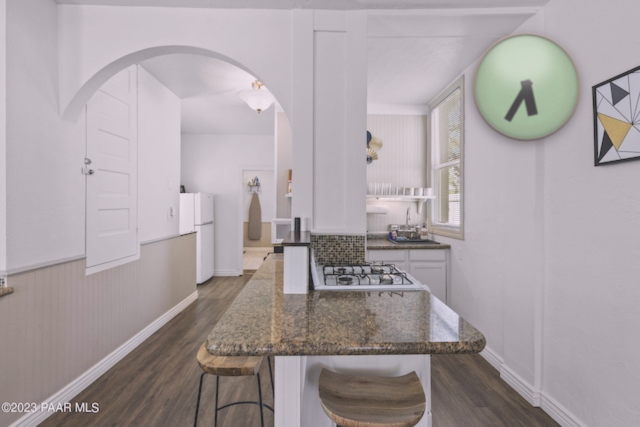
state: 5:35
